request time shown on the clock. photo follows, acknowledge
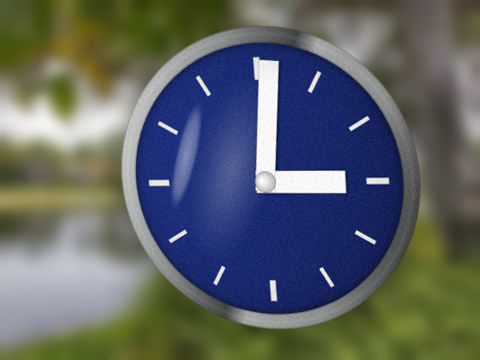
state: 3:01
